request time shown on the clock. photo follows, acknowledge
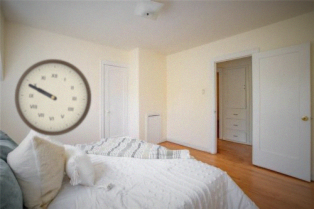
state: 9:49
